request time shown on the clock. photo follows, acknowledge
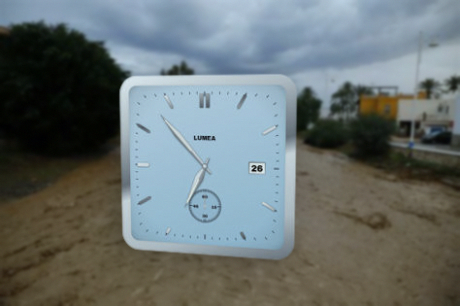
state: 6:53
